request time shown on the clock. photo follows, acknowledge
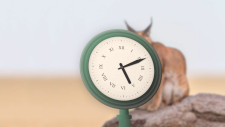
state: 5:11
